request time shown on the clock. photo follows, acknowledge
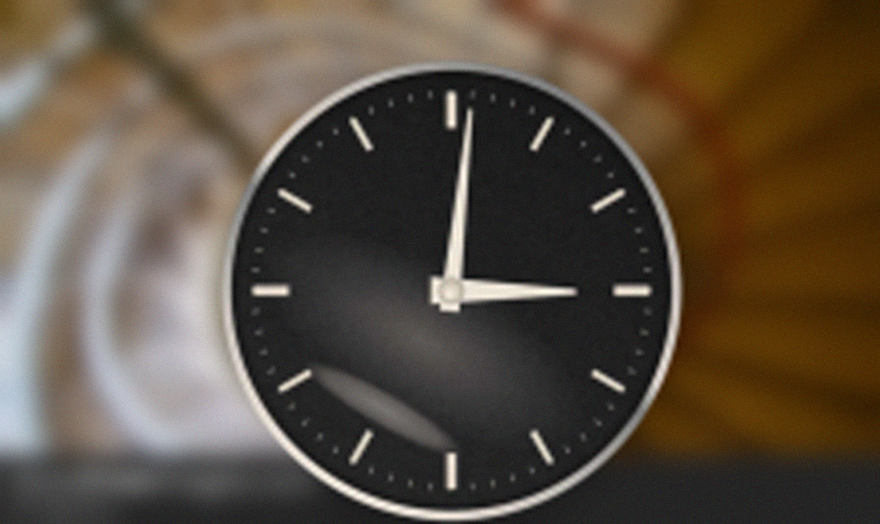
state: 3:01
